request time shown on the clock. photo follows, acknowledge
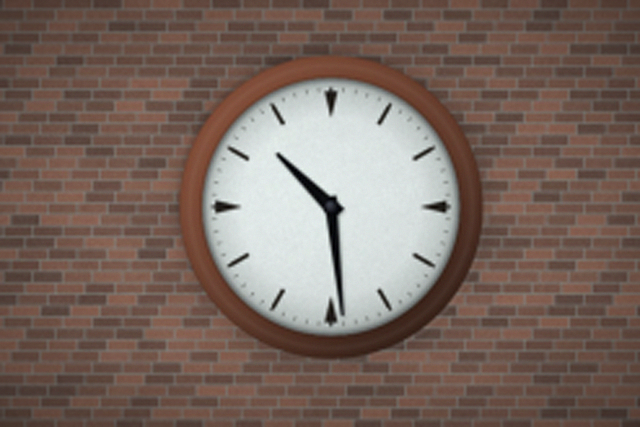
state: 10:29
